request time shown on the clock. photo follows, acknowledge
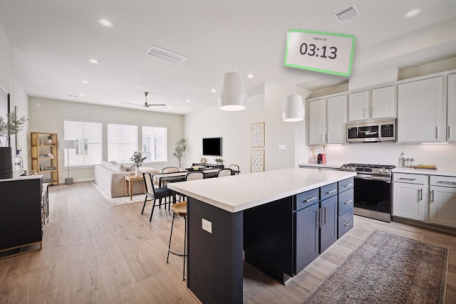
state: 3:13
